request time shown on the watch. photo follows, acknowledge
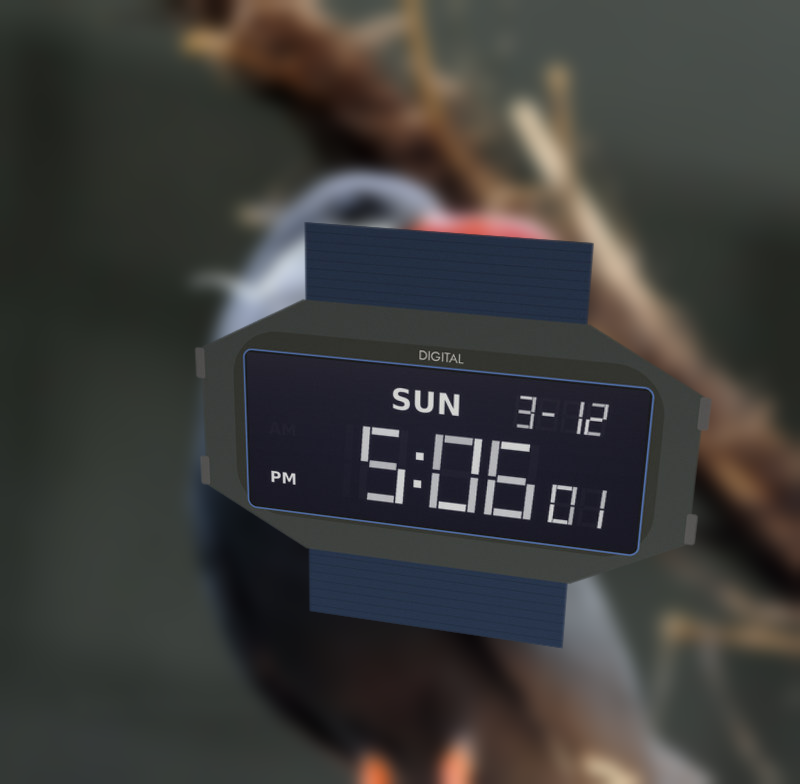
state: 5:06:01
